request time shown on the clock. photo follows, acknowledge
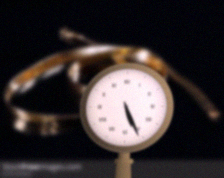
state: 5:26
